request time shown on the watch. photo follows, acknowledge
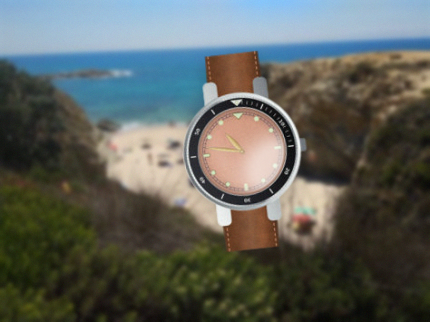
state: 10:47
